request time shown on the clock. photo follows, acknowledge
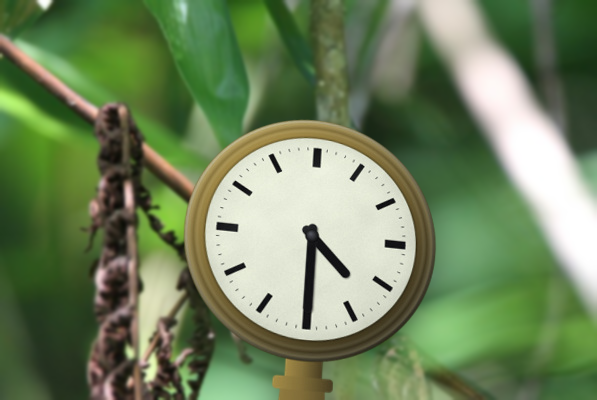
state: 4:30
